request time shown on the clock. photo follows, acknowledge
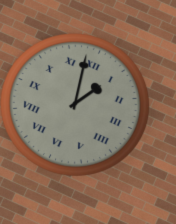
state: 12:58
